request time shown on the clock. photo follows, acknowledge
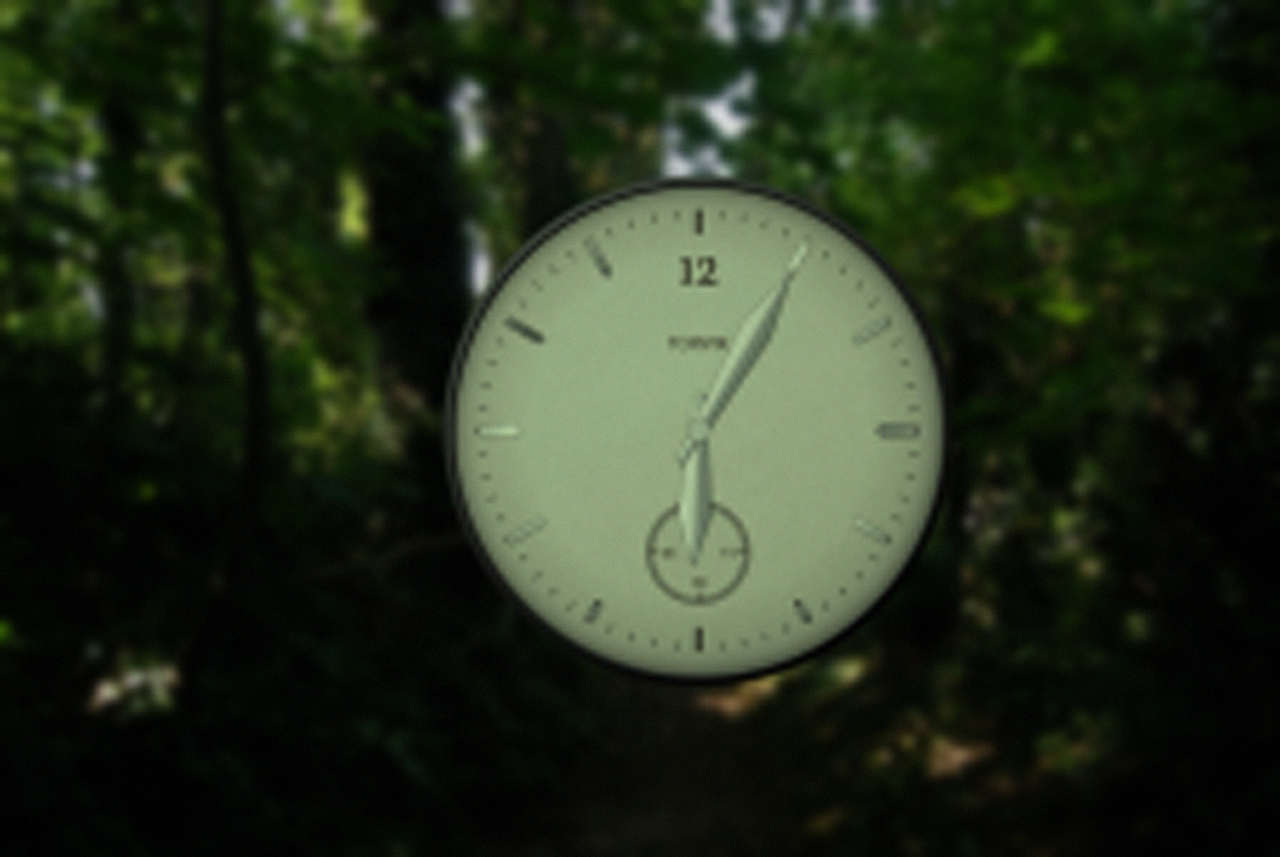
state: 6:05
